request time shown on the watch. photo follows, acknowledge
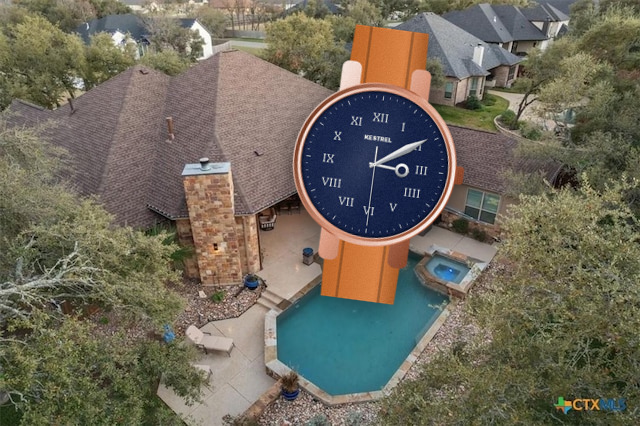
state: 3:09:30
